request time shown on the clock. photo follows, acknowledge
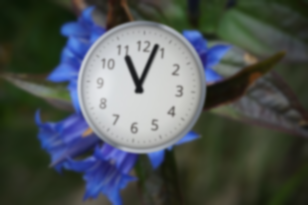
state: 11:03
